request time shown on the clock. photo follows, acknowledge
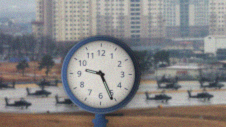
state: 9:26
